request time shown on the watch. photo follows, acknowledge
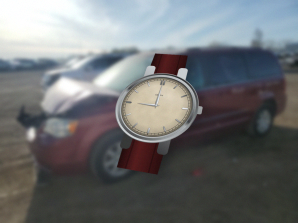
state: 9:00
